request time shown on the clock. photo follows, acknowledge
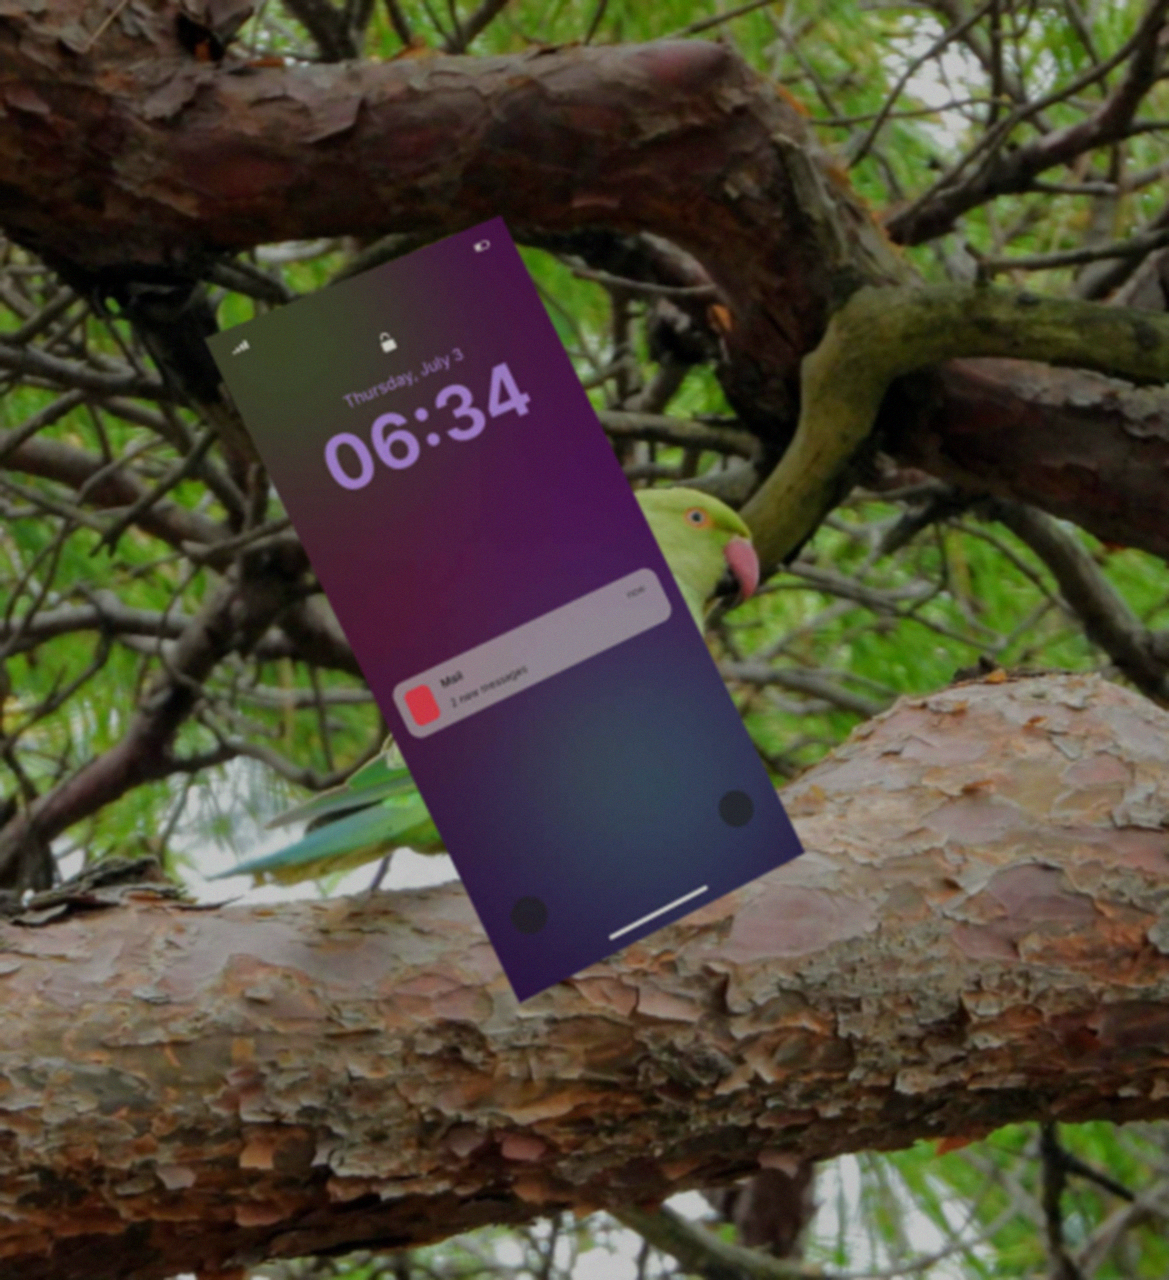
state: 6:34
